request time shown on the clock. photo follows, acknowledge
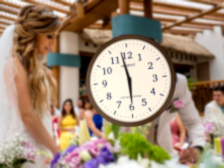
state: 5:58
